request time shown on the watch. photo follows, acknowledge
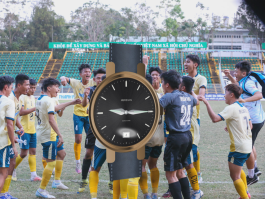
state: 9:15
